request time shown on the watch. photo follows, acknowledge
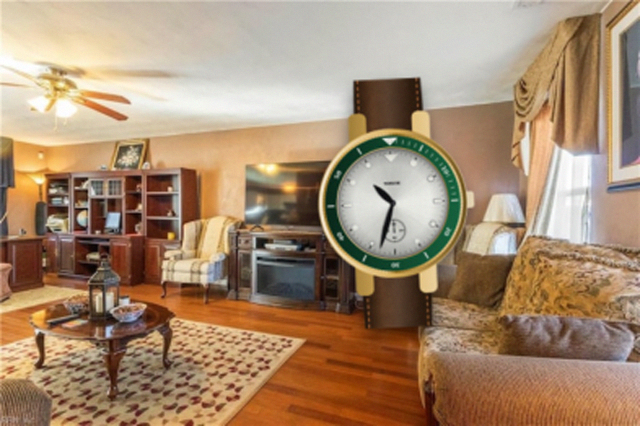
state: 10:33
